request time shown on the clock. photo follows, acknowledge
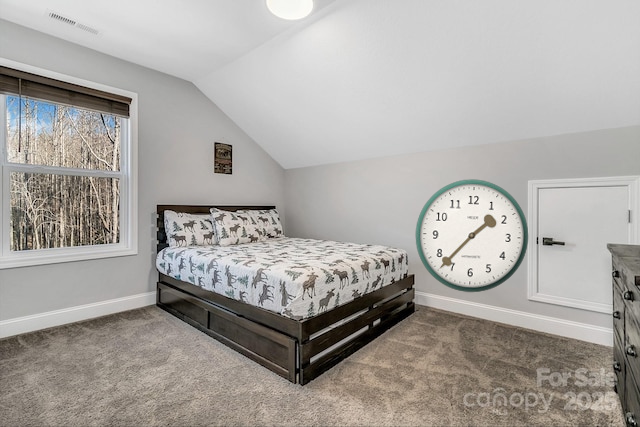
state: 1:37
